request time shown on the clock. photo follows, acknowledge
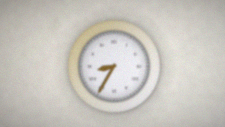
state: 8:35
